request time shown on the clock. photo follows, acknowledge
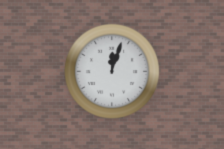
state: 12:03
